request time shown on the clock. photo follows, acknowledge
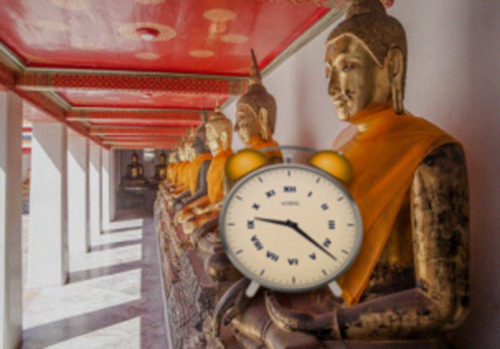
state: 9:22
